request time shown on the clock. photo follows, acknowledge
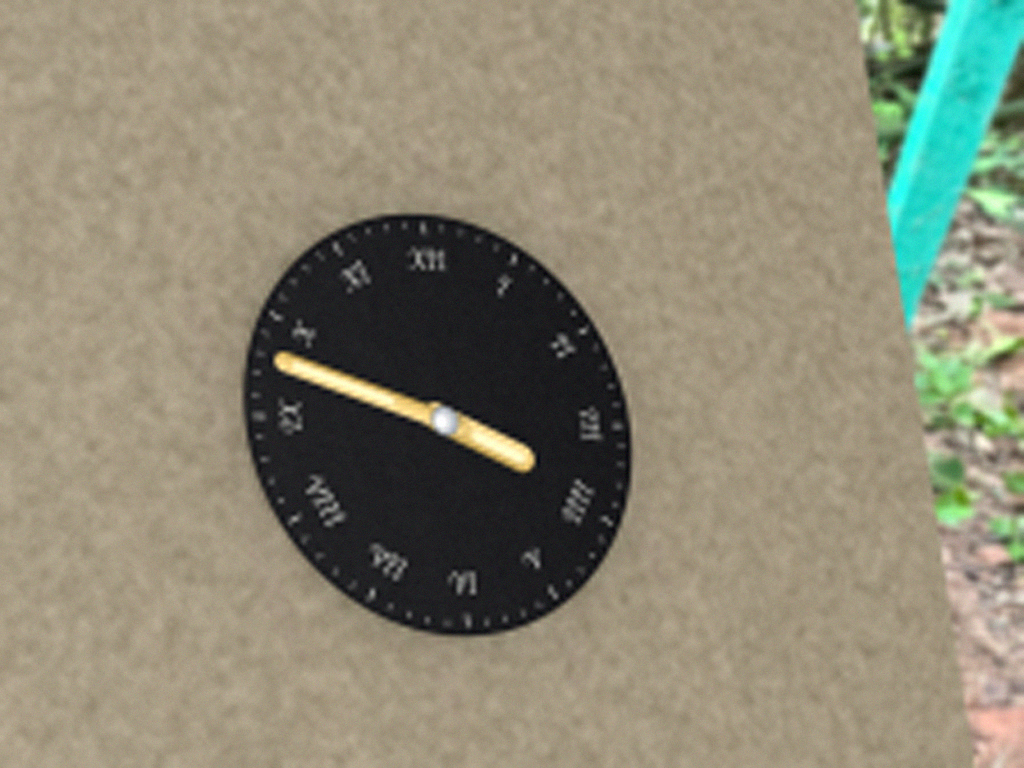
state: 3:48
